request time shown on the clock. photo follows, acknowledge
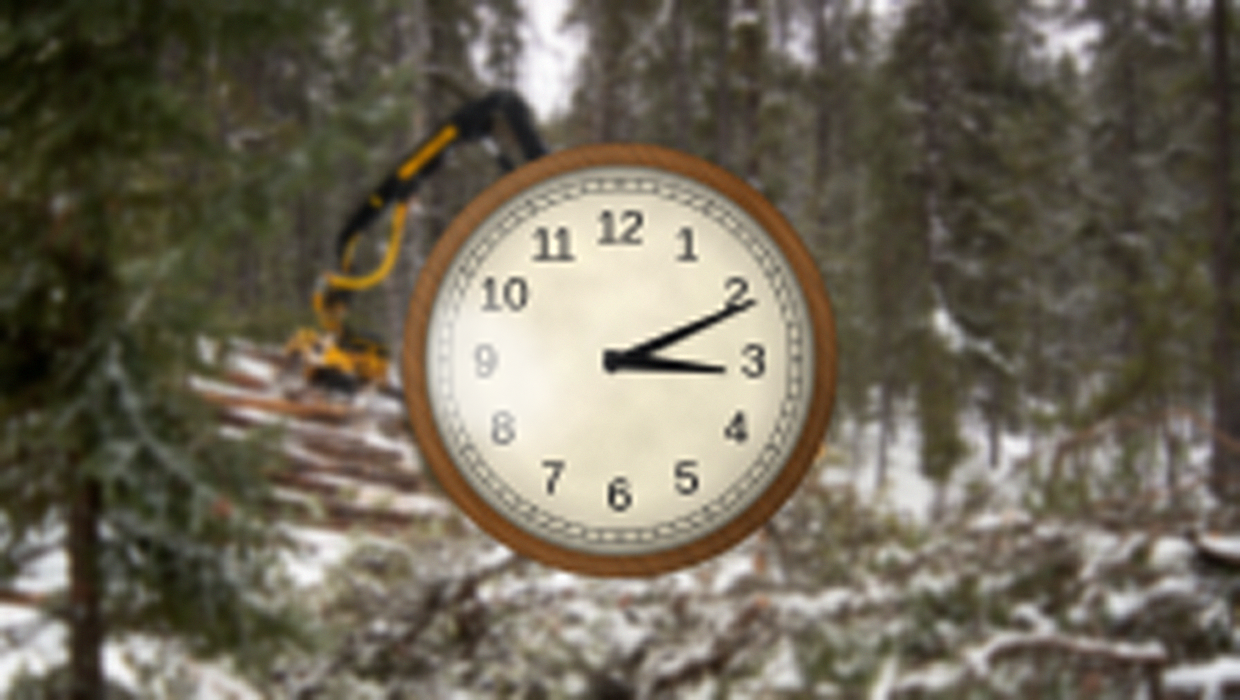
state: 3:11
